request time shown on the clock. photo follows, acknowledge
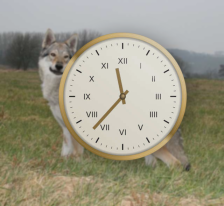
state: 11:37
